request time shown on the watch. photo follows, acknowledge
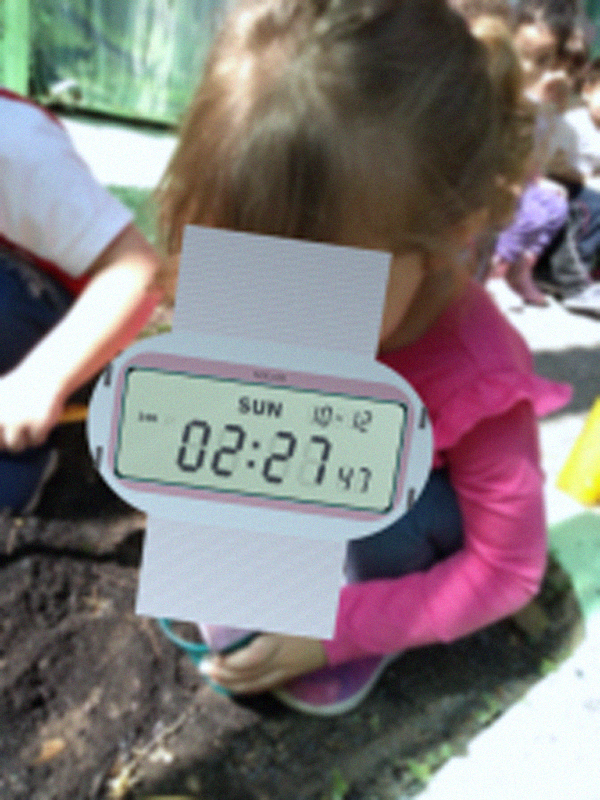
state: 2:27:47
